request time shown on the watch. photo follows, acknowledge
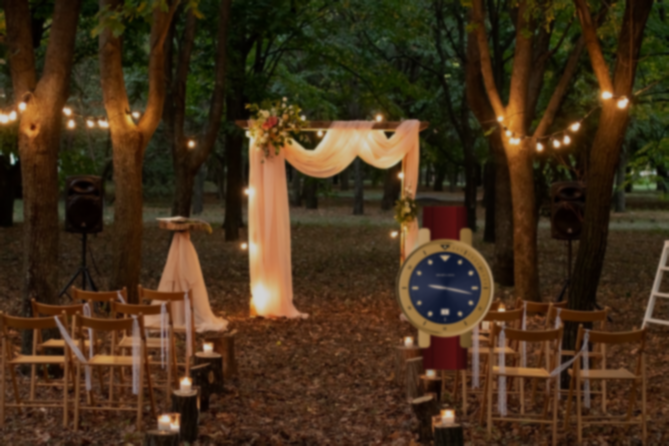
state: 9:17
